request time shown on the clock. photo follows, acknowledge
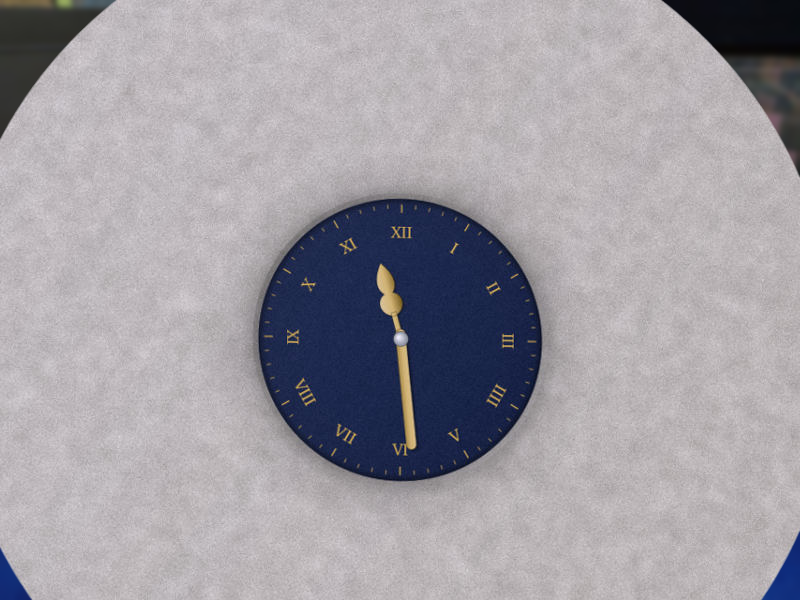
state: 11:29
